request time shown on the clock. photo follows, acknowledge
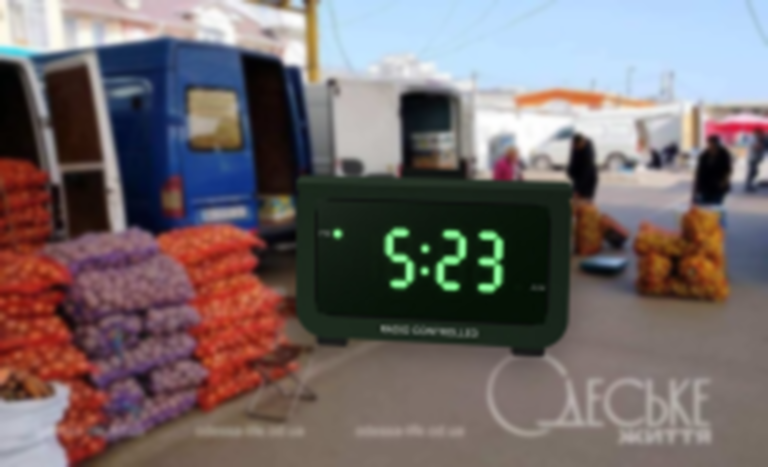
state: 5:23
